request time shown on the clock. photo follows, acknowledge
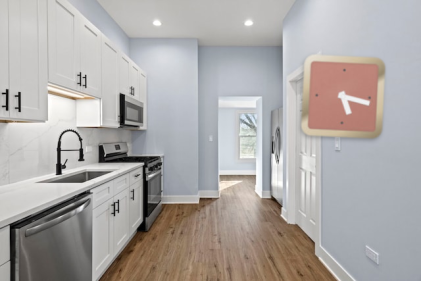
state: 5:17
